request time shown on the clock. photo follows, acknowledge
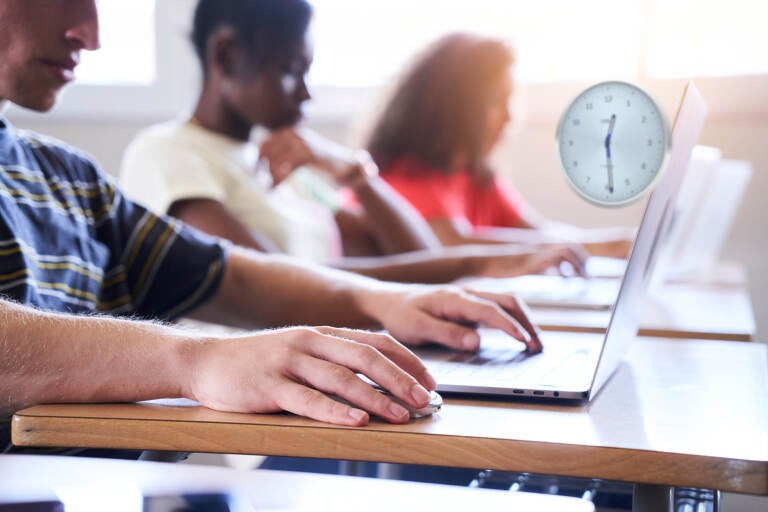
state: 12:29
